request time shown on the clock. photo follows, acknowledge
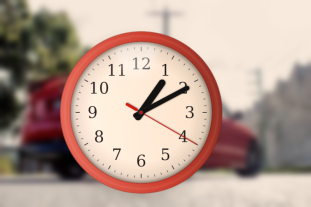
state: 1:10:20
